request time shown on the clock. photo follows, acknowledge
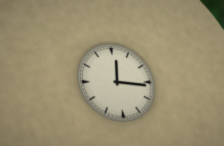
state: 12:16
